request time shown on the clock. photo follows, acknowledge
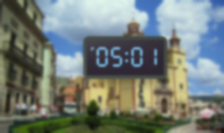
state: 5:01
